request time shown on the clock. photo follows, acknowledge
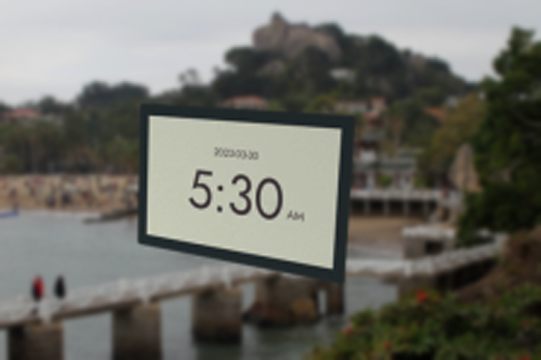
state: 5:30
